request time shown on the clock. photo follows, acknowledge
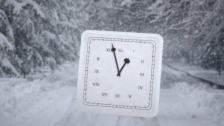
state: 12:57
